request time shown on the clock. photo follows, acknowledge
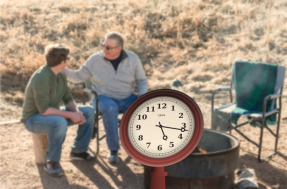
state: 5:17
